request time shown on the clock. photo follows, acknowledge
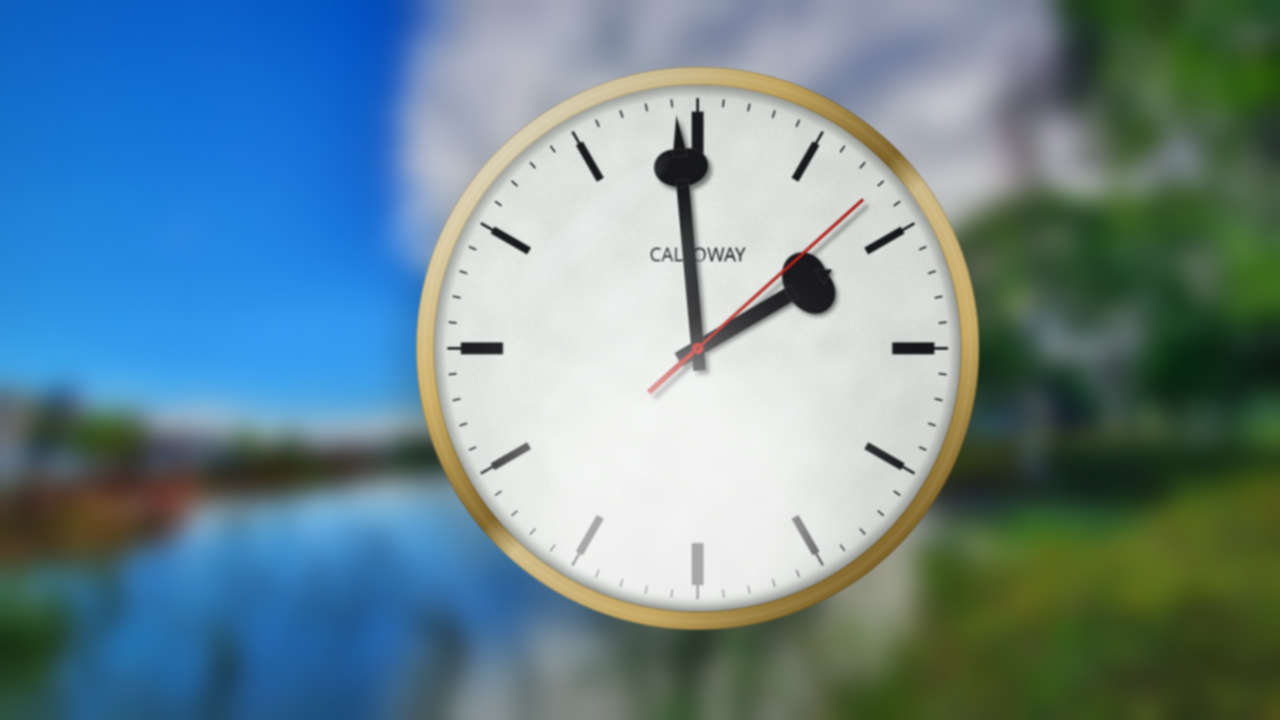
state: 1:59:08
